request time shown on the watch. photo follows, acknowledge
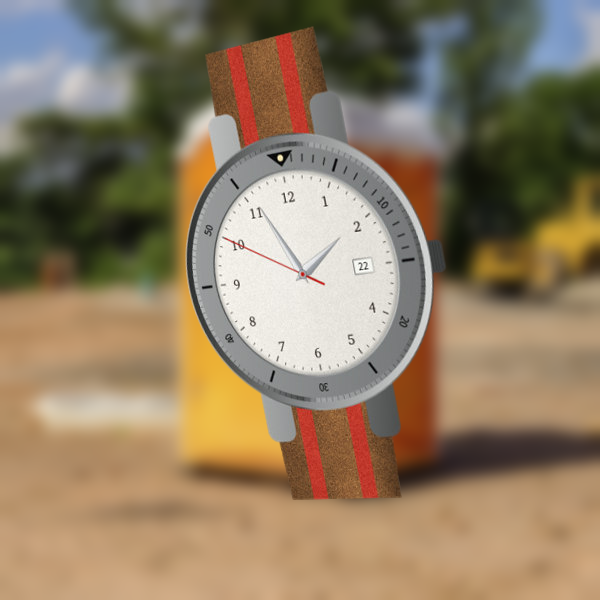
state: 1:55:50
